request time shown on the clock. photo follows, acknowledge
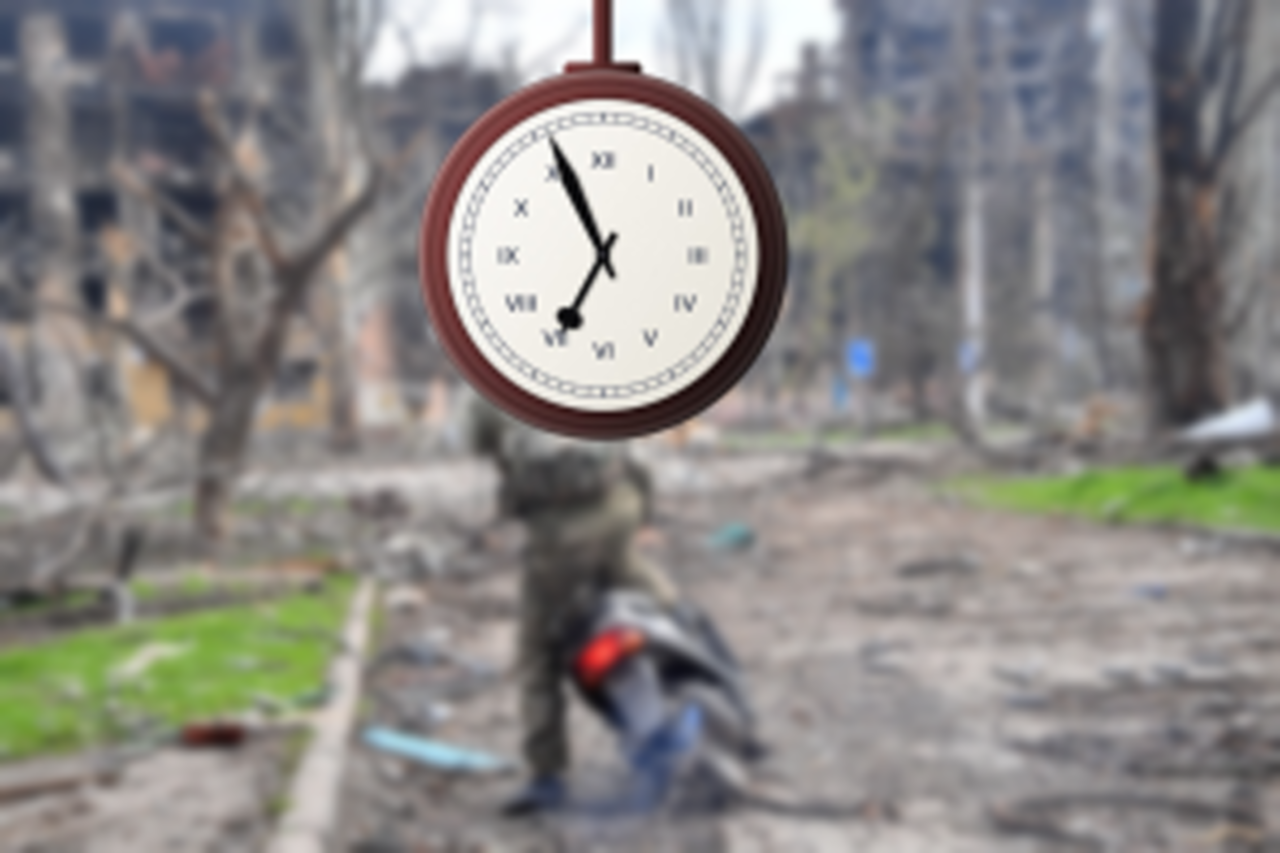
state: 6:56
